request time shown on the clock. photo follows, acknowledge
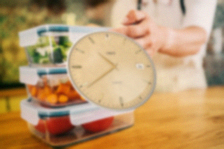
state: 10:39
